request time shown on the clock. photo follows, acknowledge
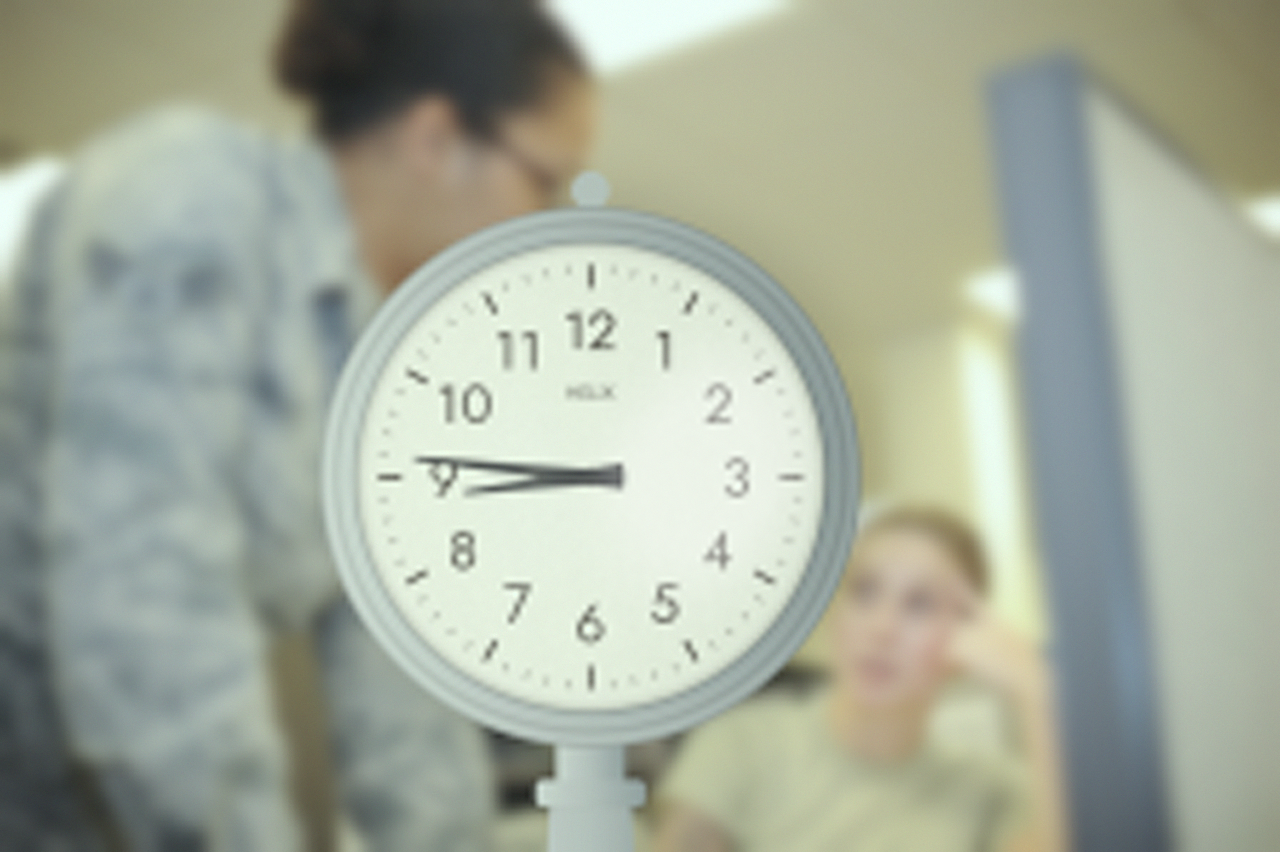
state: 8:46
